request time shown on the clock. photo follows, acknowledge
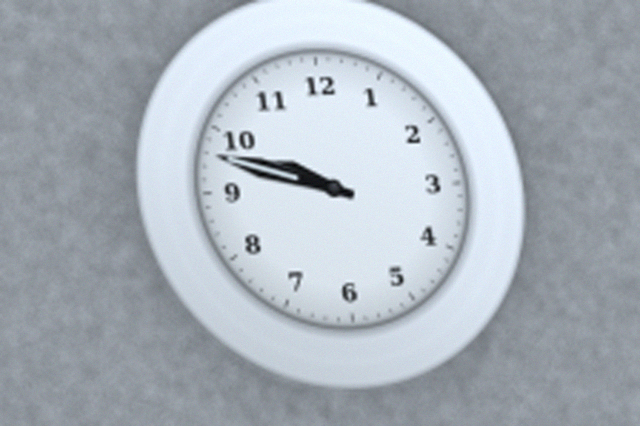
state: 9:48
